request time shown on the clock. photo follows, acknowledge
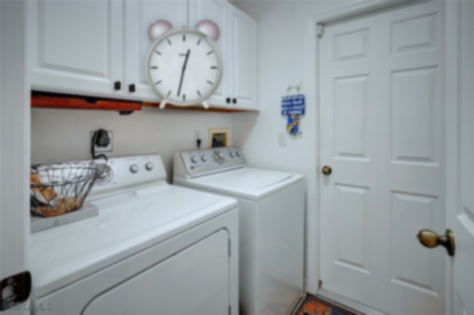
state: 12:32
